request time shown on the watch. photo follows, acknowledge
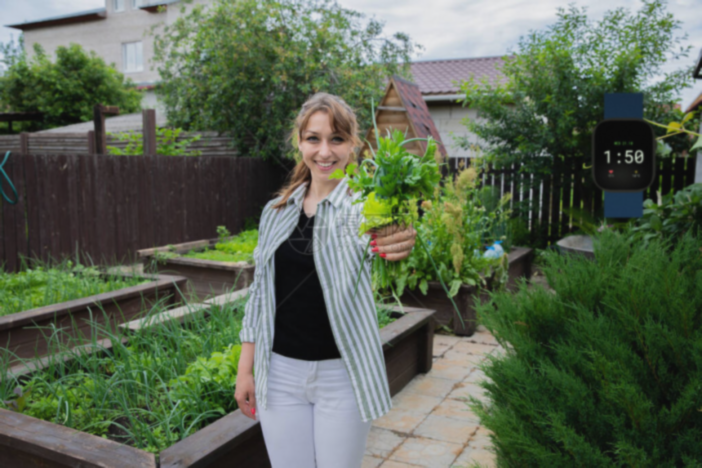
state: 1:50
